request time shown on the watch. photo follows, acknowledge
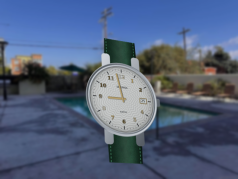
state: 8:58
